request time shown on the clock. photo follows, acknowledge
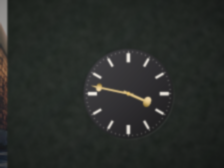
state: 3:47
